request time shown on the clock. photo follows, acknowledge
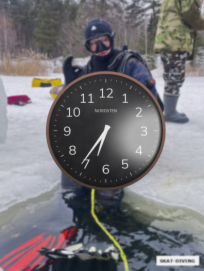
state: 6:36
